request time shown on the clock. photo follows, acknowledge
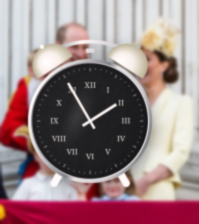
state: 1:55
